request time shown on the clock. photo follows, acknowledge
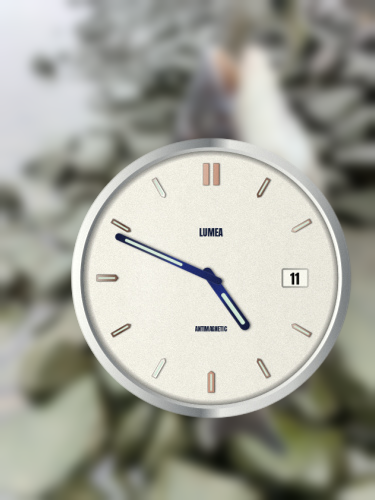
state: 4:49
